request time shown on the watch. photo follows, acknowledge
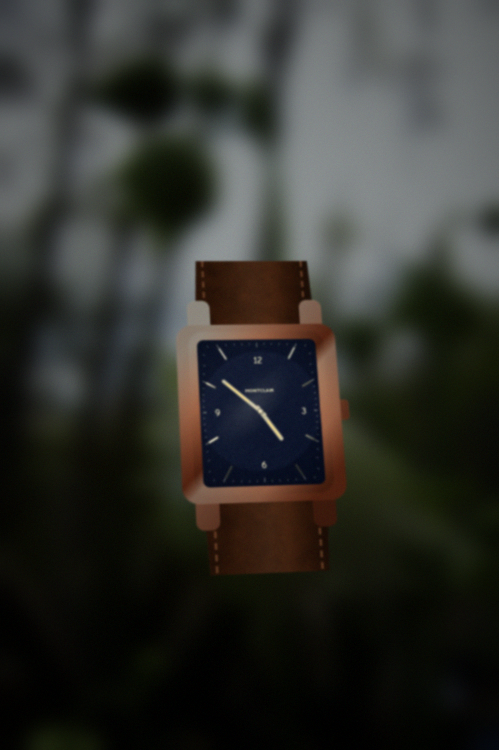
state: 4:52
